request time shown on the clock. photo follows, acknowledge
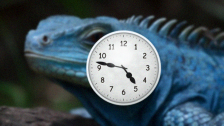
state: 4:47
